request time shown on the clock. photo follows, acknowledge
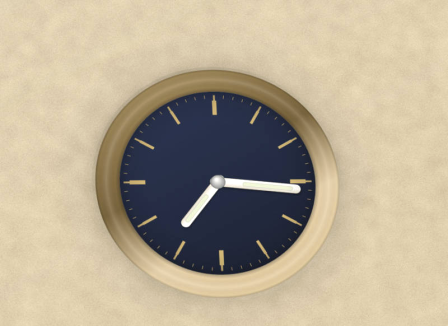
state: 7:16
